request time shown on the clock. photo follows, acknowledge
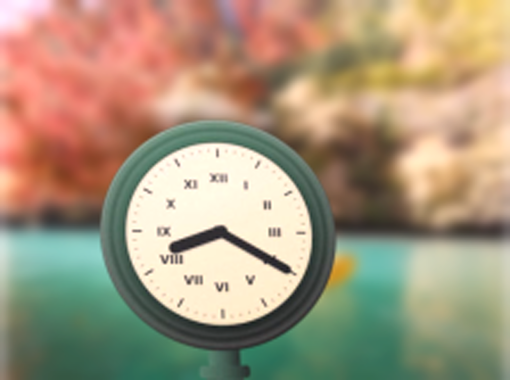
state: 8:20
